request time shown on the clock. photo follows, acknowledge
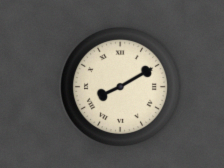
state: 8:10
